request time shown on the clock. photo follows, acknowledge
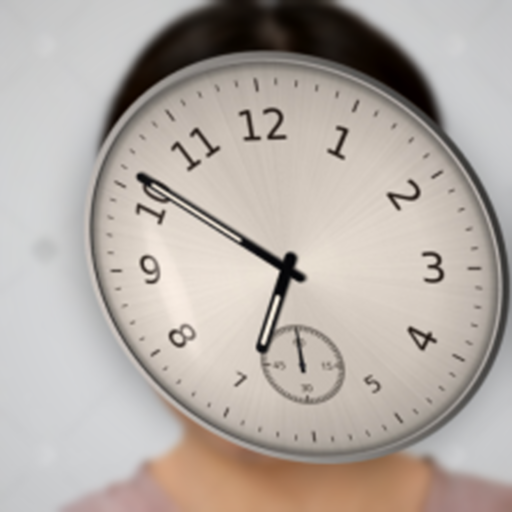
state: 6:51
